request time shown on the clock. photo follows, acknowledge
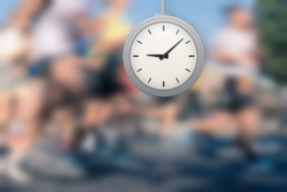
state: 9:08
